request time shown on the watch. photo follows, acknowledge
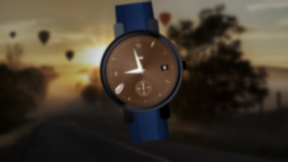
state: 8:58
